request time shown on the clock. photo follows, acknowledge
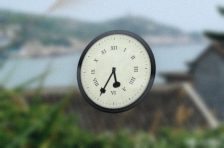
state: 5:35
